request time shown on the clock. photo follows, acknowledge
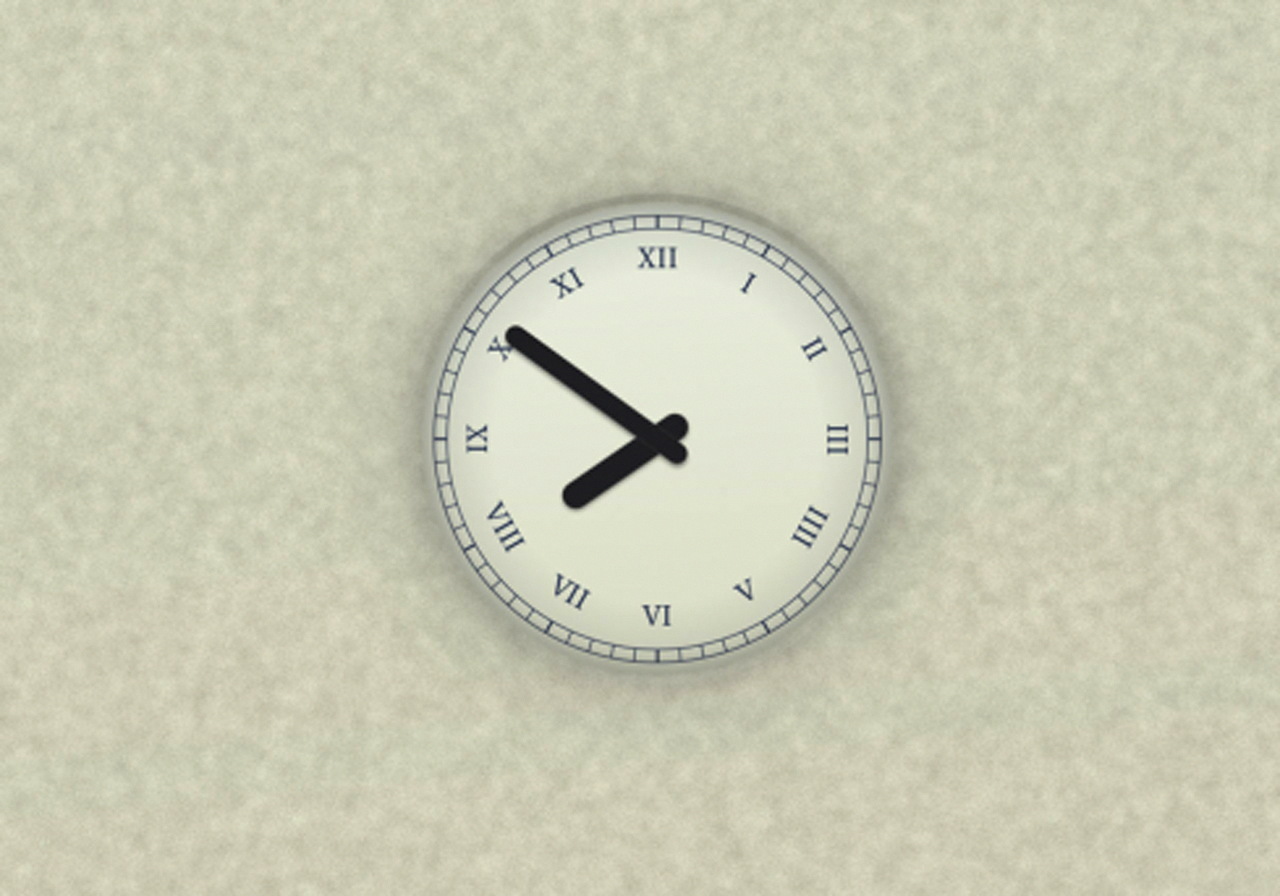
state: 7:51
